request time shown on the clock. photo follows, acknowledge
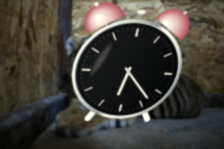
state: 6:23
